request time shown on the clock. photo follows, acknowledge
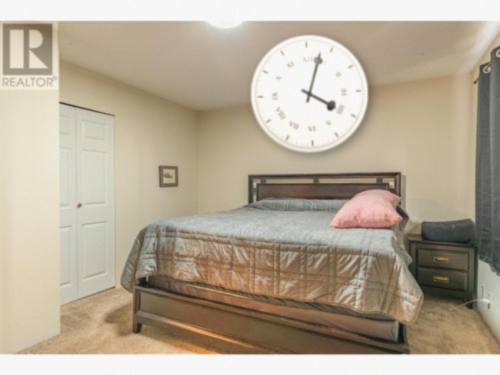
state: 4:03
